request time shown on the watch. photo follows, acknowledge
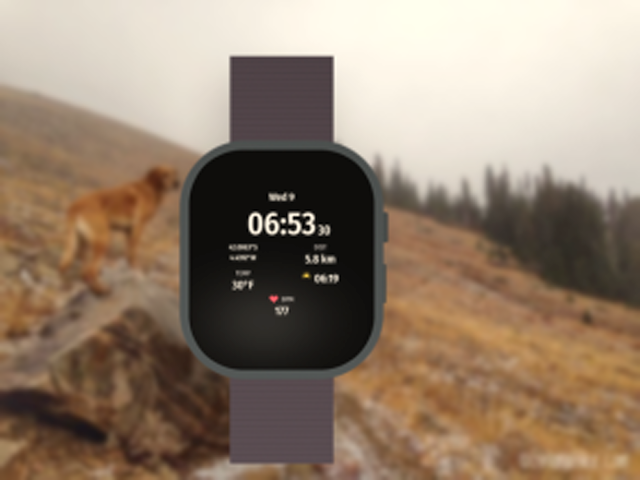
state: 6:53
